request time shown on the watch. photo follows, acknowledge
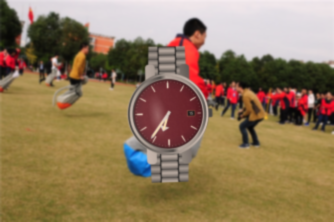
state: 6:36
